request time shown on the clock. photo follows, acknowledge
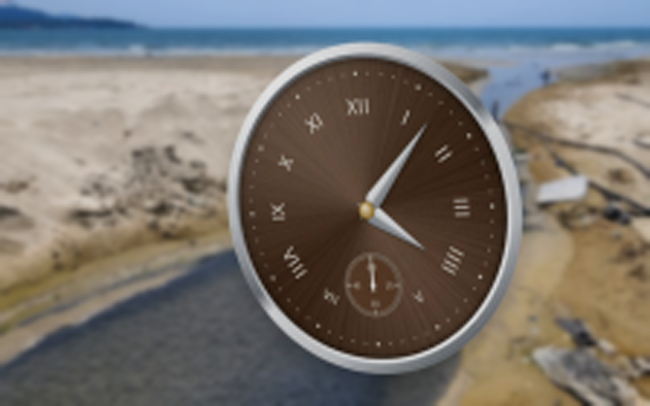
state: 4:07
